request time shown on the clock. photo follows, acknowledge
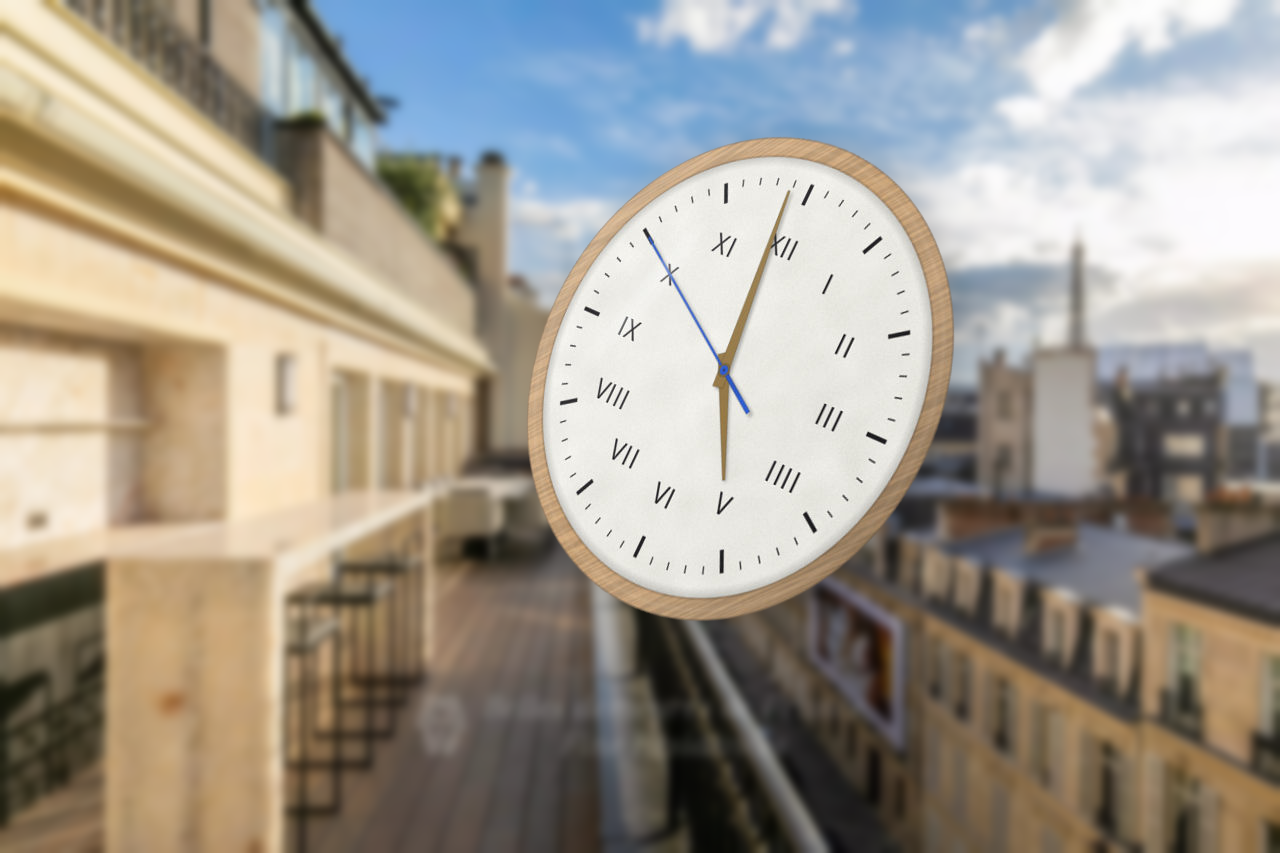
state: 4:58:50
